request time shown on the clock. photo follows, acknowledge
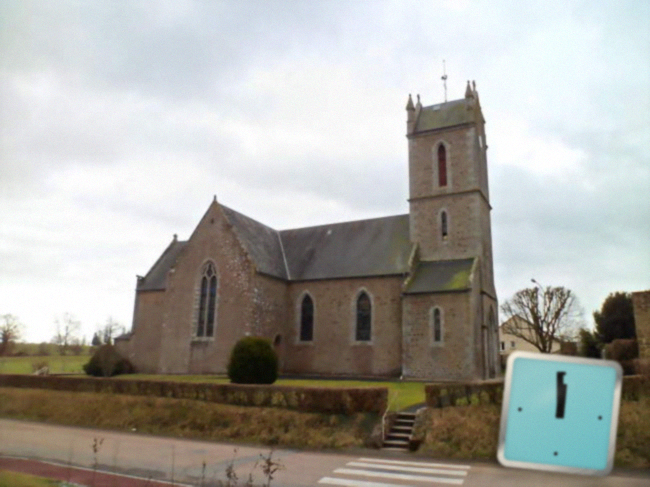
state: 11:59
